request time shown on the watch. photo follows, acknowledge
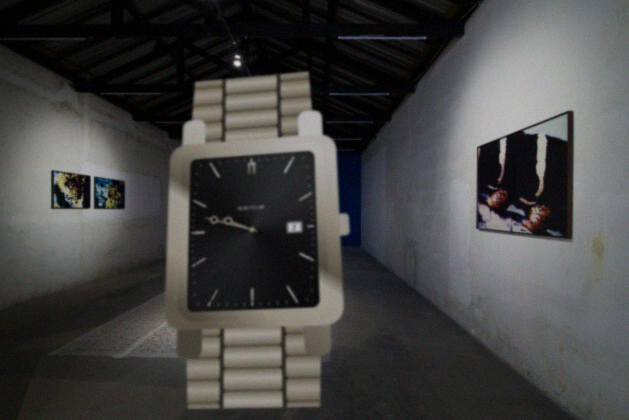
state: 9:48
